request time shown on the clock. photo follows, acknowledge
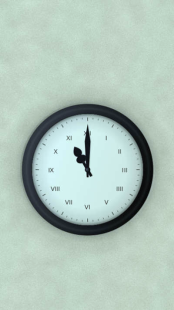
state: 11:00
